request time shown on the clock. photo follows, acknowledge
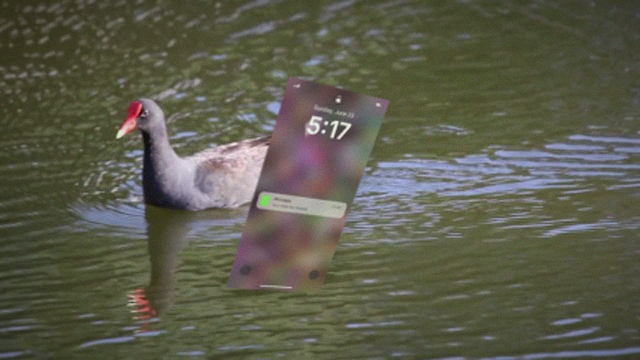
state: 5:17
